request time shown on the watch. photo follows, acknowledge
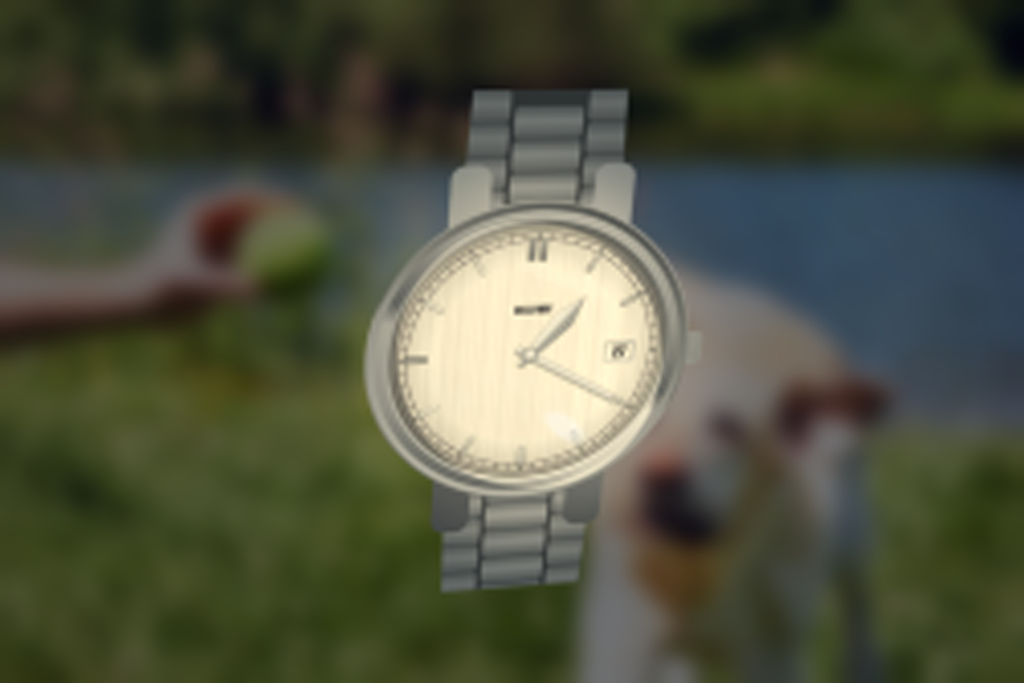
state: 1:20
